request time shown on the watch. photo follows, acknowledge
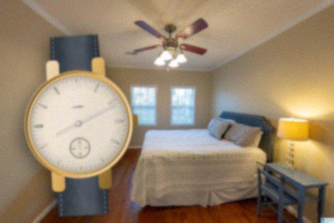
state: 8:11
